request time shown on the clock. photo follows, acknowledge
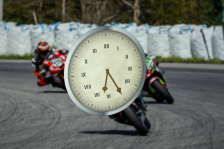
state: 6:25
